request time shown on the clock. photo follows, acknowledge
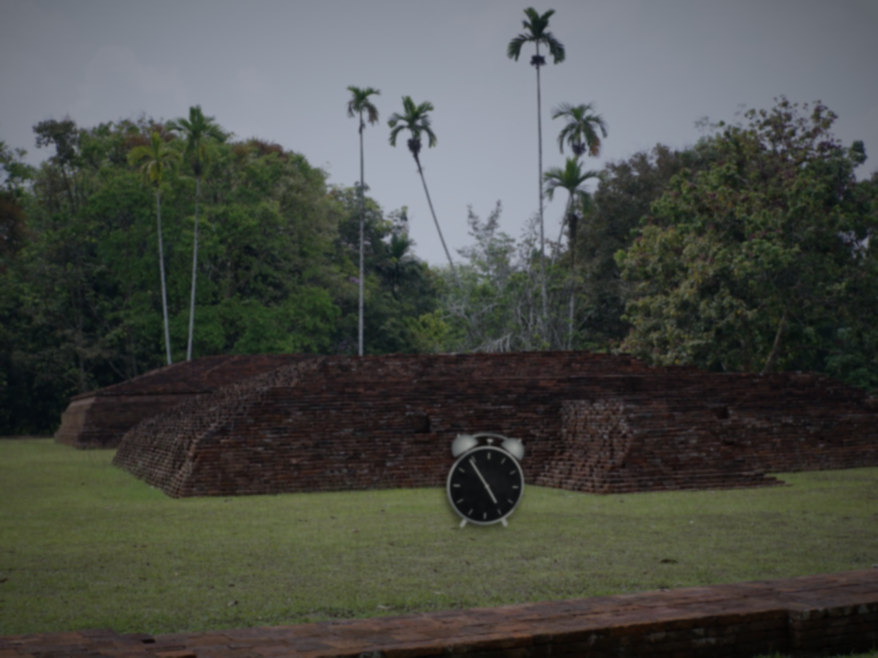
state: 4:54
